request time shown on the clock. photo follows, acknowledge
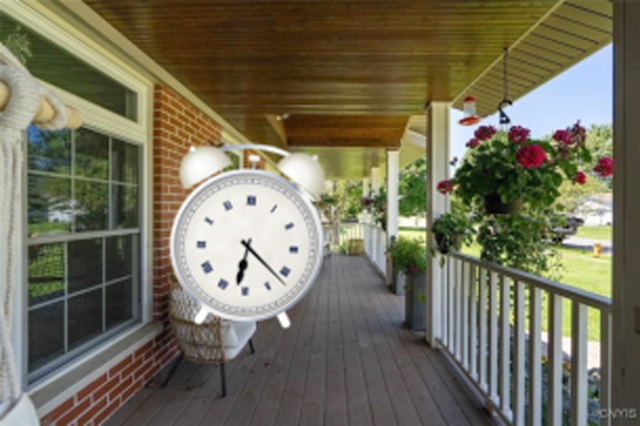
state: 6:22
